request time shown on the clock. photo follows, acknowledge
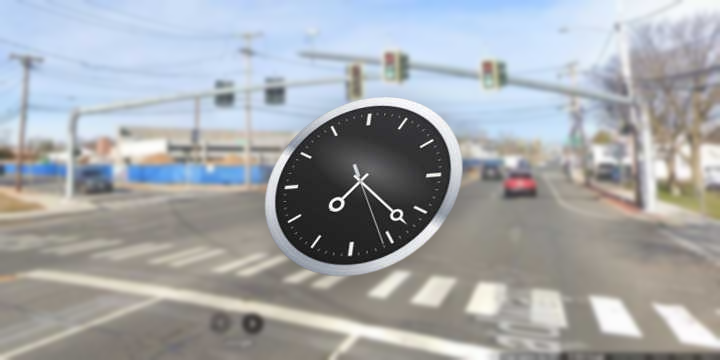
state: 7:22:26
